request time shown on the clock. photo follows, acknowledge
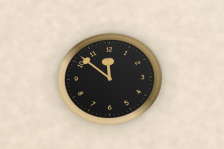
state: 11:52
